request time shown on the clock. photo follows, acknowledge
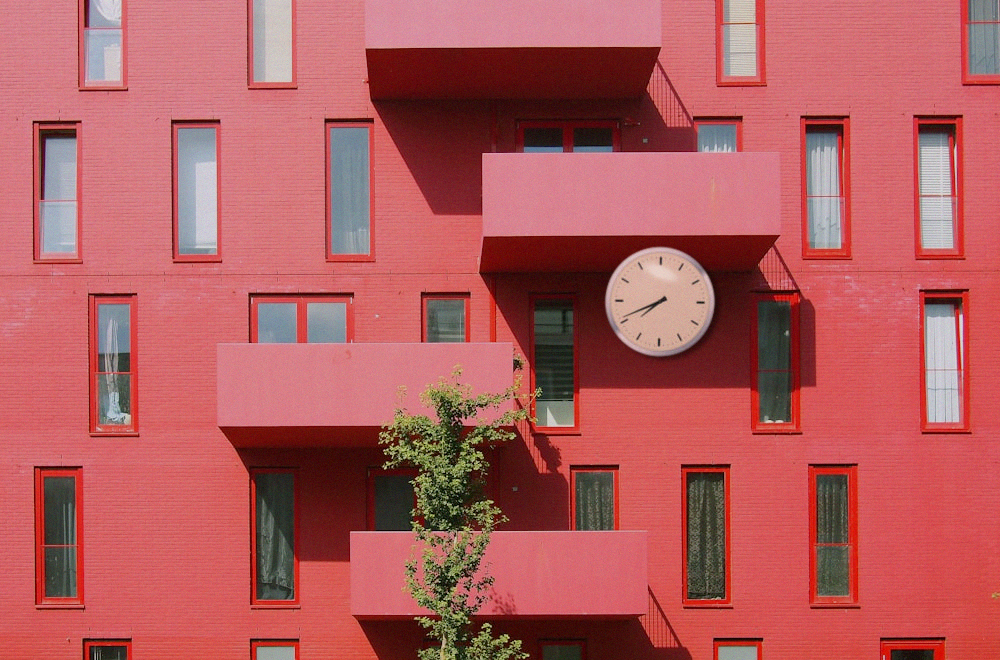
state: 7:41
